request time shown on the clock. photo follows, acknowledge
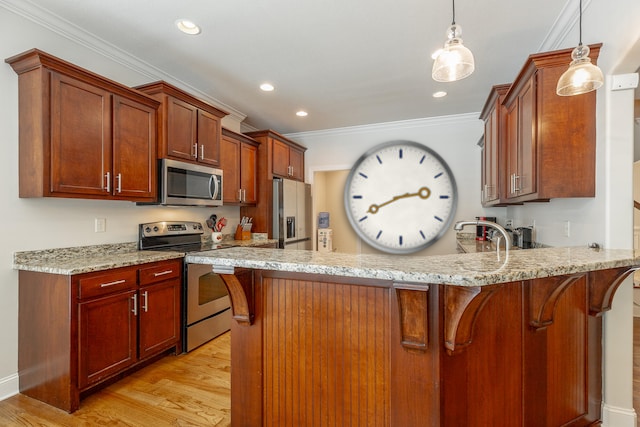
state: 2:41
